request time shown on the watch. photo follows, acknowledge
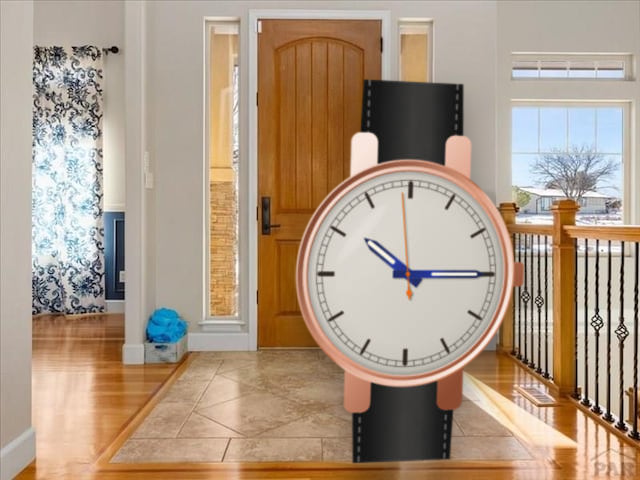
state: 10:14:59
